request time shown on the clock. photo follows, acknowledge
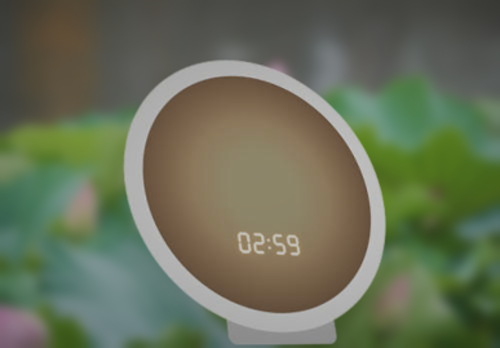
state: 2:59
